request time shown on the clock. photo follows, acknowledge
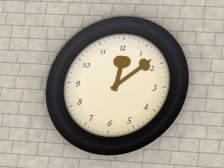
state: 12:08
